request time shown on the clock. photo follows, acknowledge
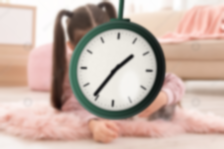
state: 1:36
